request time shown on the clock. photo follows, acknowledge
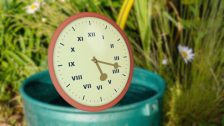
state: 5:18
